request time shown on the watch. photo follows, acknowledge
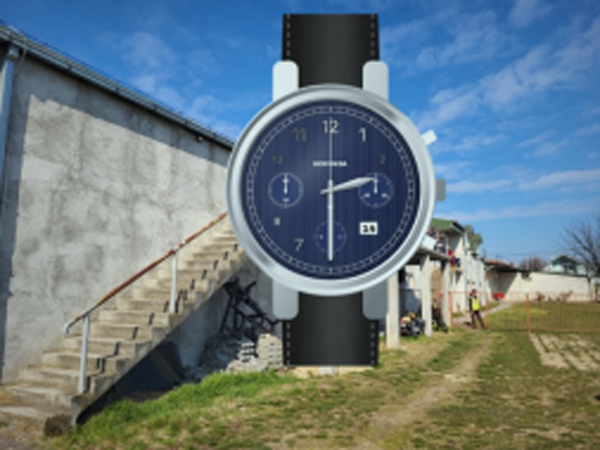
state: 2:30
